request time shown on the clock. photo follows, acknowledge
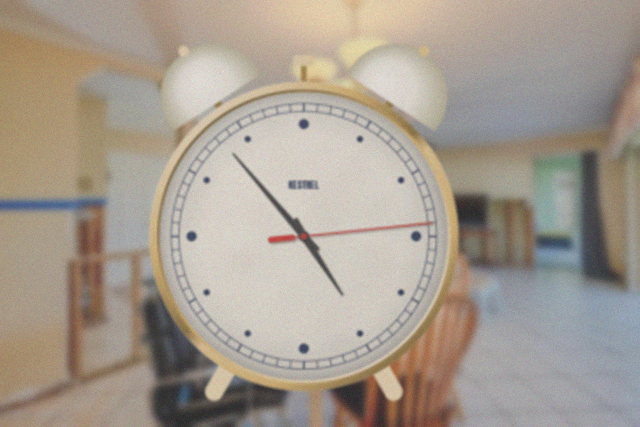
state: 4:53:14
